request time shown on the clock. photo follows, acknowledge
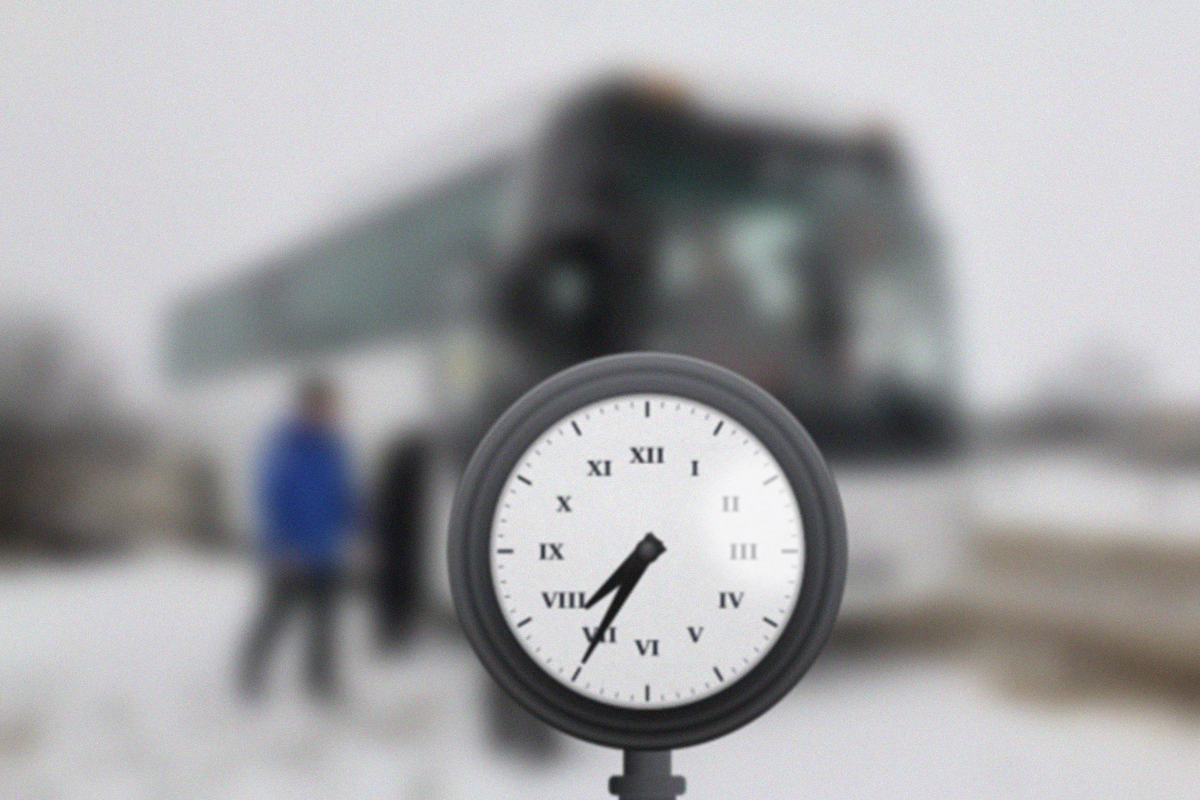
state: 7:35
